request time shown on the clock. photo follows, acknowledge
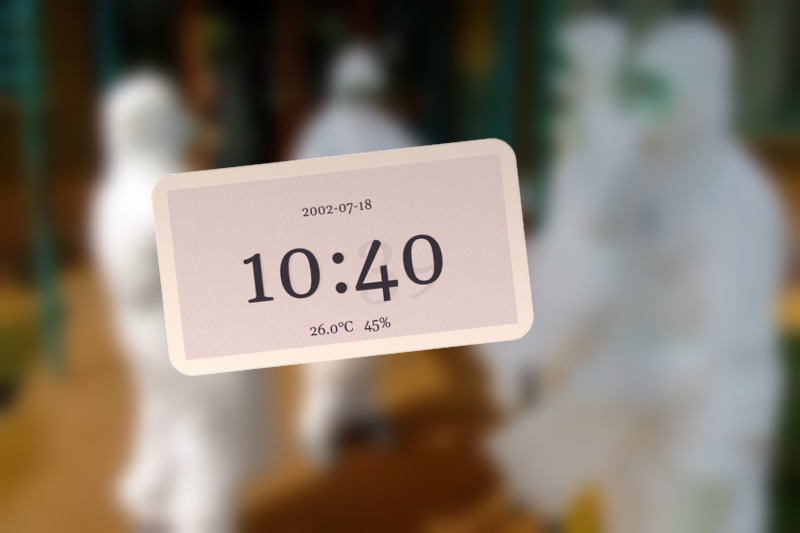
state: 10:40
